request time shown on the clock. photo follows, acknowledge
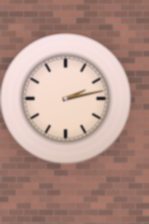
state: 2:13
